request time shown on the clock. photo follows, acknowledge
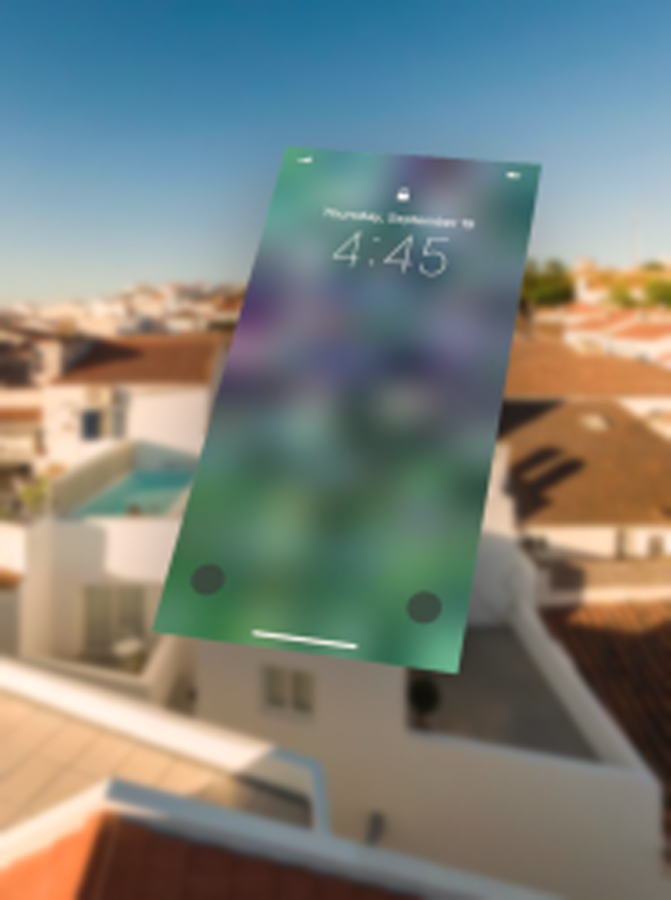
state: 4:45
